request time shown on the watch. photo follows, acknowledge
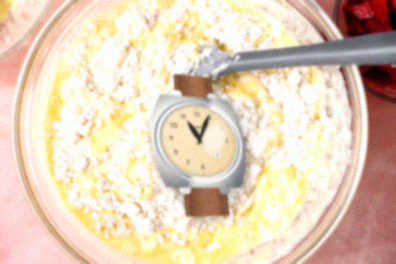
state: 11:04
